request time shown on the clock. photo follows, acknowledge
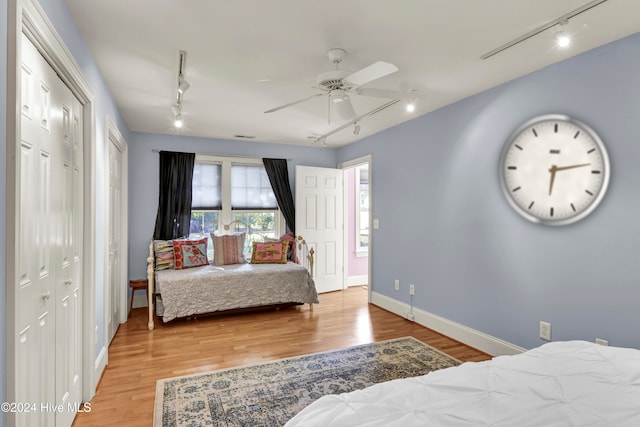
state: 6:13
